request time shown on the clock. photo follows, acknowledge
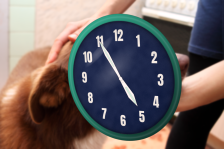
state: 4:55
